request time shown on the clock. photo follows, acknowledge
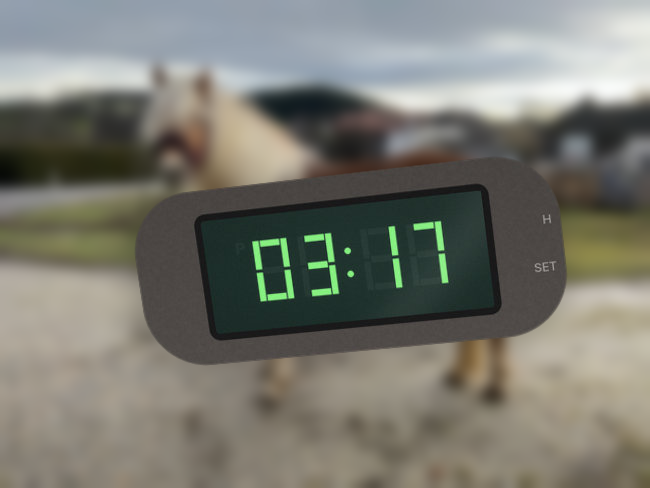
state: 3:17
